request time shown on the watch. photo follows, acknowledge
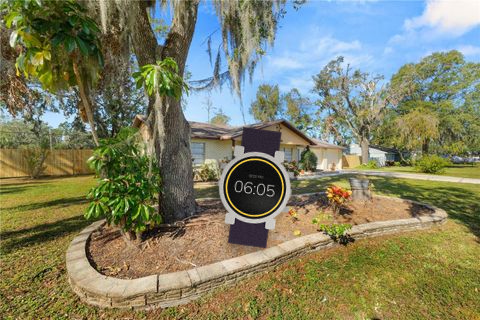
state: 6:05
